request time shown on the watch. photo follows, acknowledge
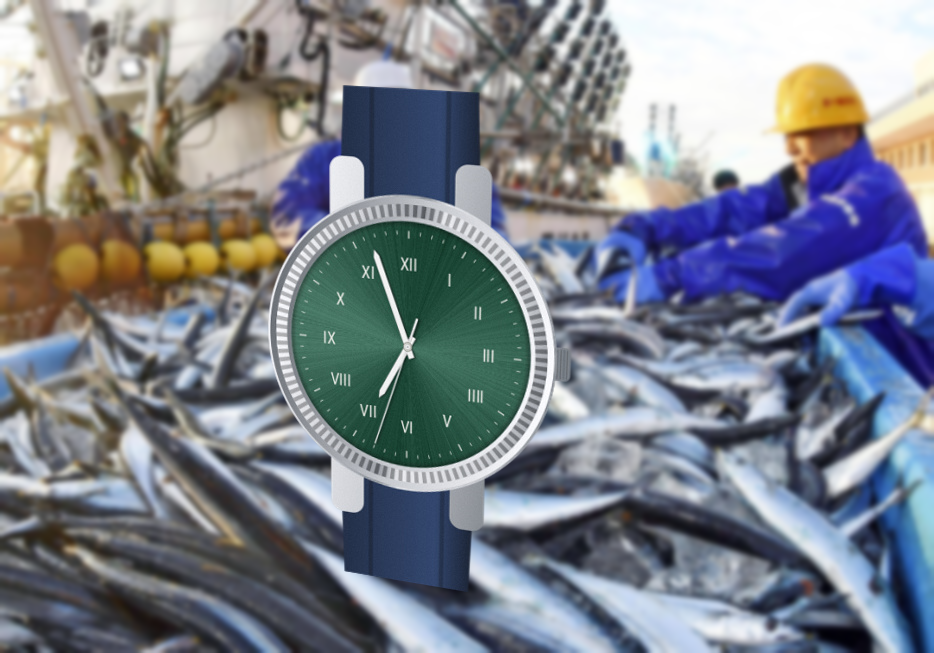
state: 6:56:33
